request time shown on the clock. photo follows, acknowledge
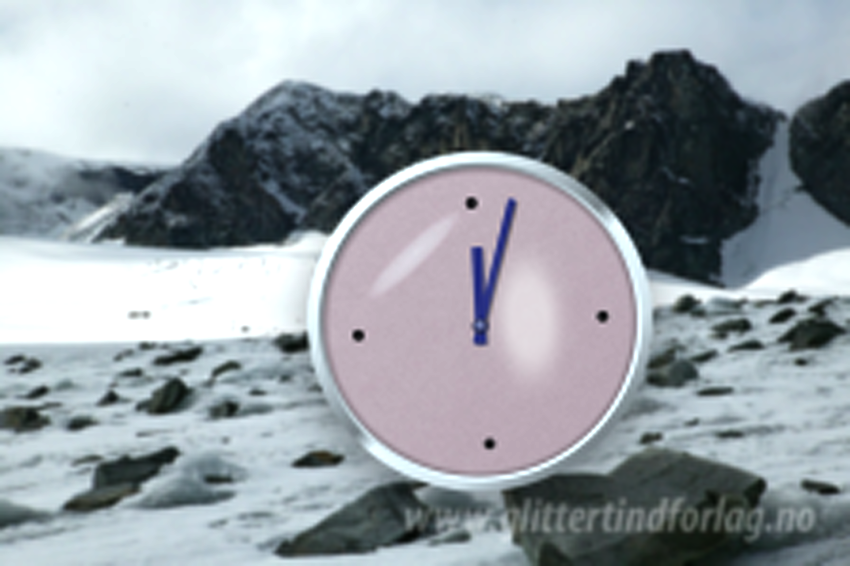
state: 12:03
